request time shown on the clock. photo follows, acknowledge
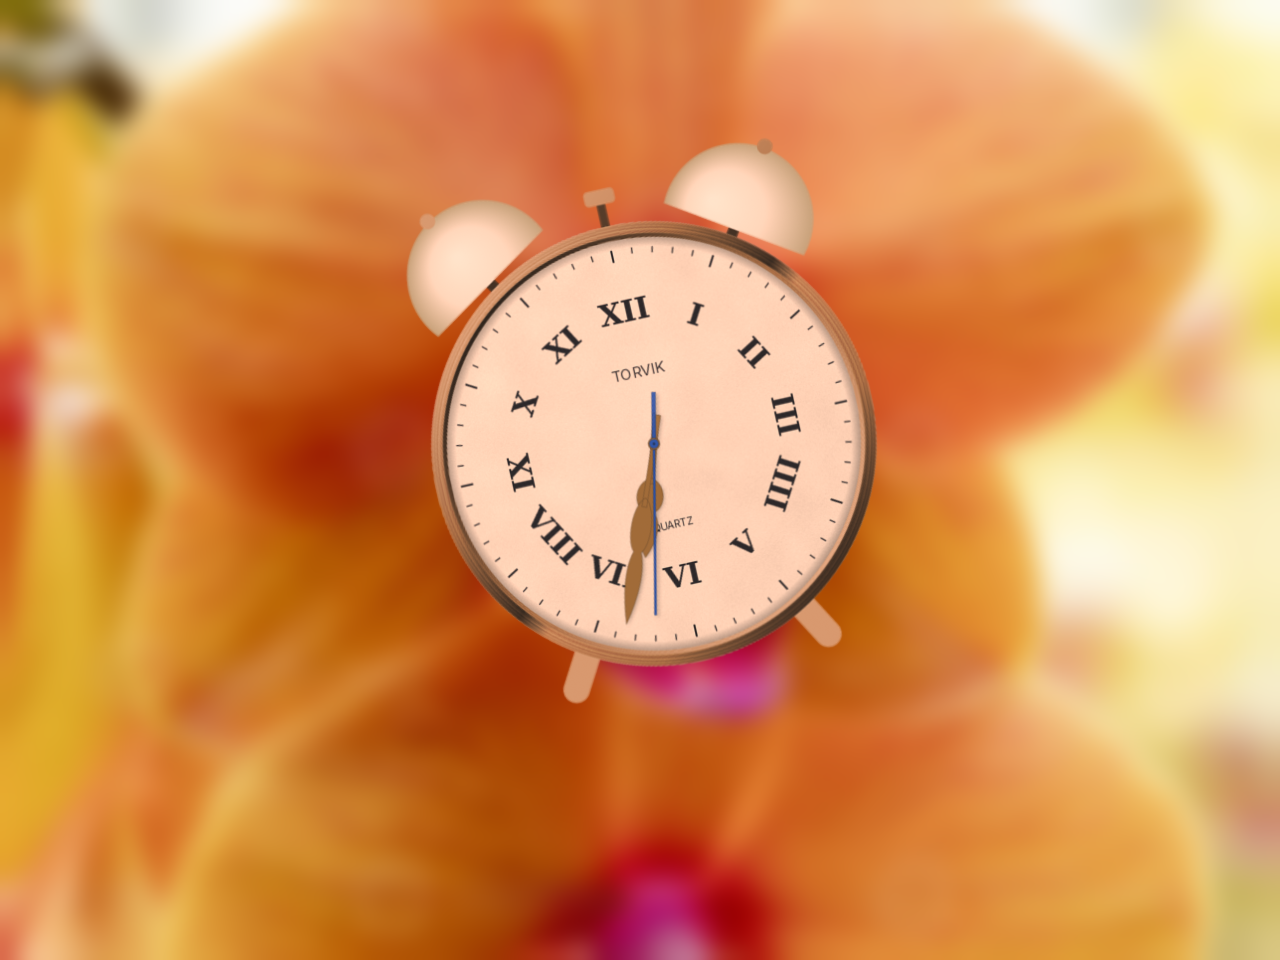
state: 6:33:32
